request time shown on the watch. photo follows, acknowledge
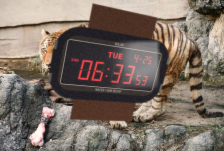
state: 6:33:53
